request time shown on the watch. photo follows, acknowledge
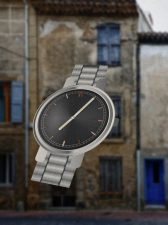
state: 7:05
